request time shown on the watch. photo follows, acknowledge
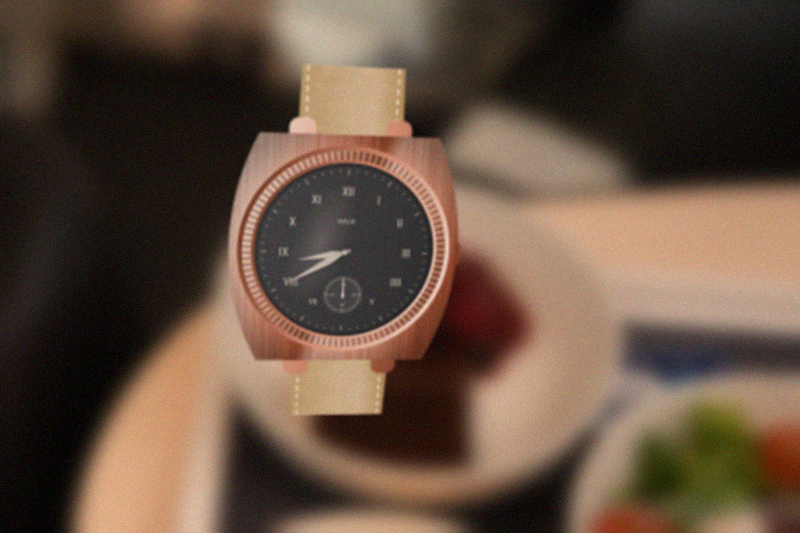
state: 8:40
